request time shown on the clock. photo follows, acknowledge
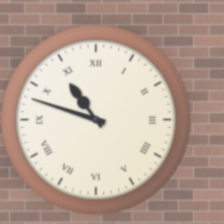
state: 10:48
